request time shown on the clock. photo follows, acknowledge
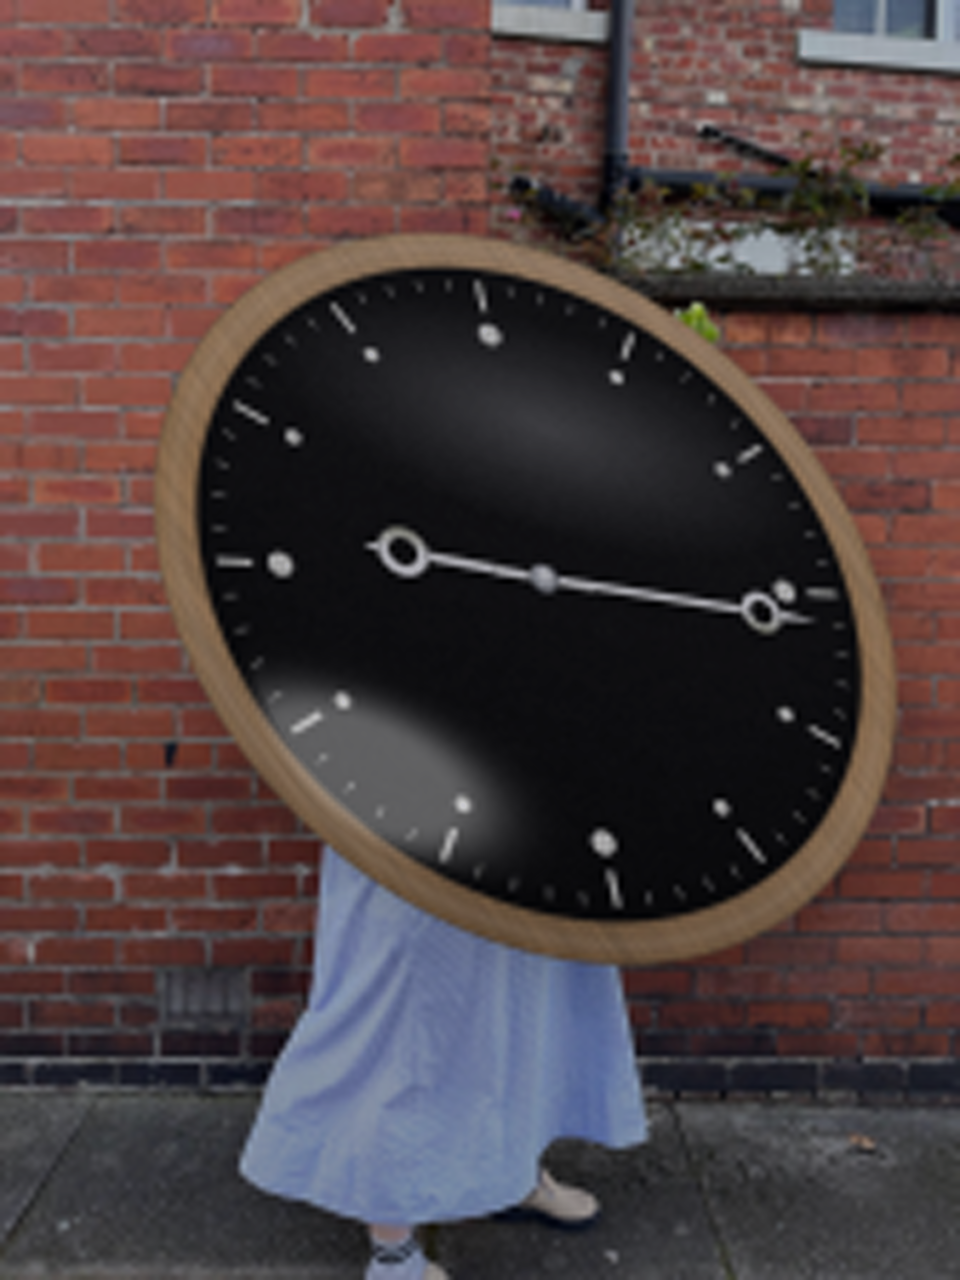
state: 9:16
